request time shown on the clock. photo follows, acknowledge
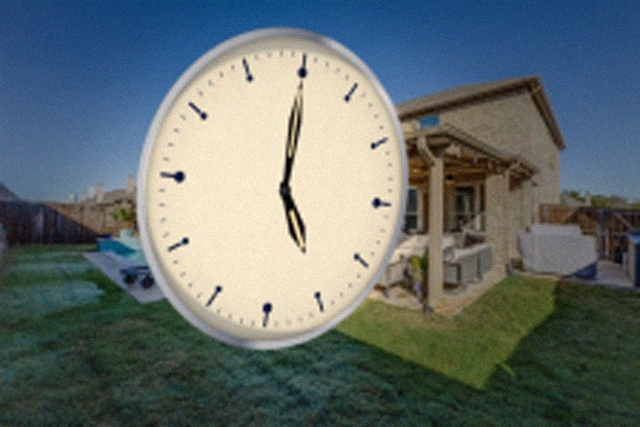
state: 5:00
